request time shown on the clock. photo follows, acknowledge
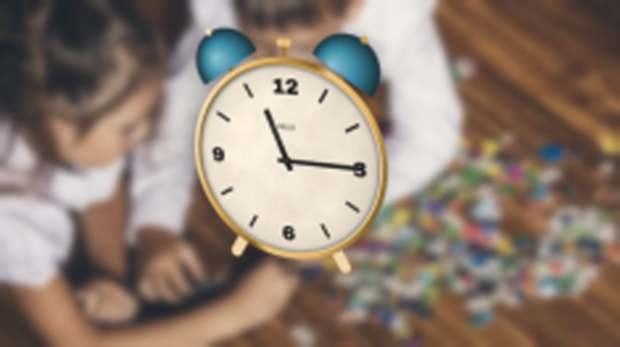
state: 11:15
